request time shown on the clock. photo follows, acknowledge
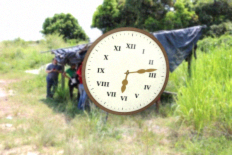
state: 6:13
